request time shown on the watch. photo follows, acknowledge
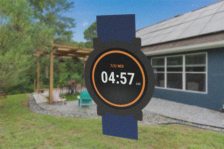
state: 4:57
